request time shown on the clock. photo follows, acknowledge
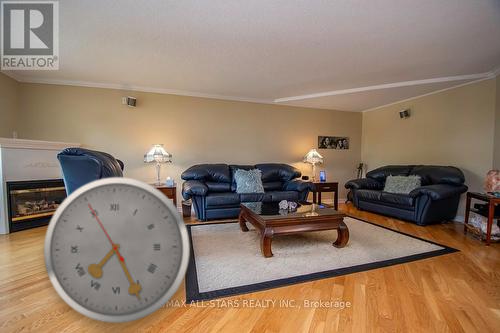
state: 7:25:55
